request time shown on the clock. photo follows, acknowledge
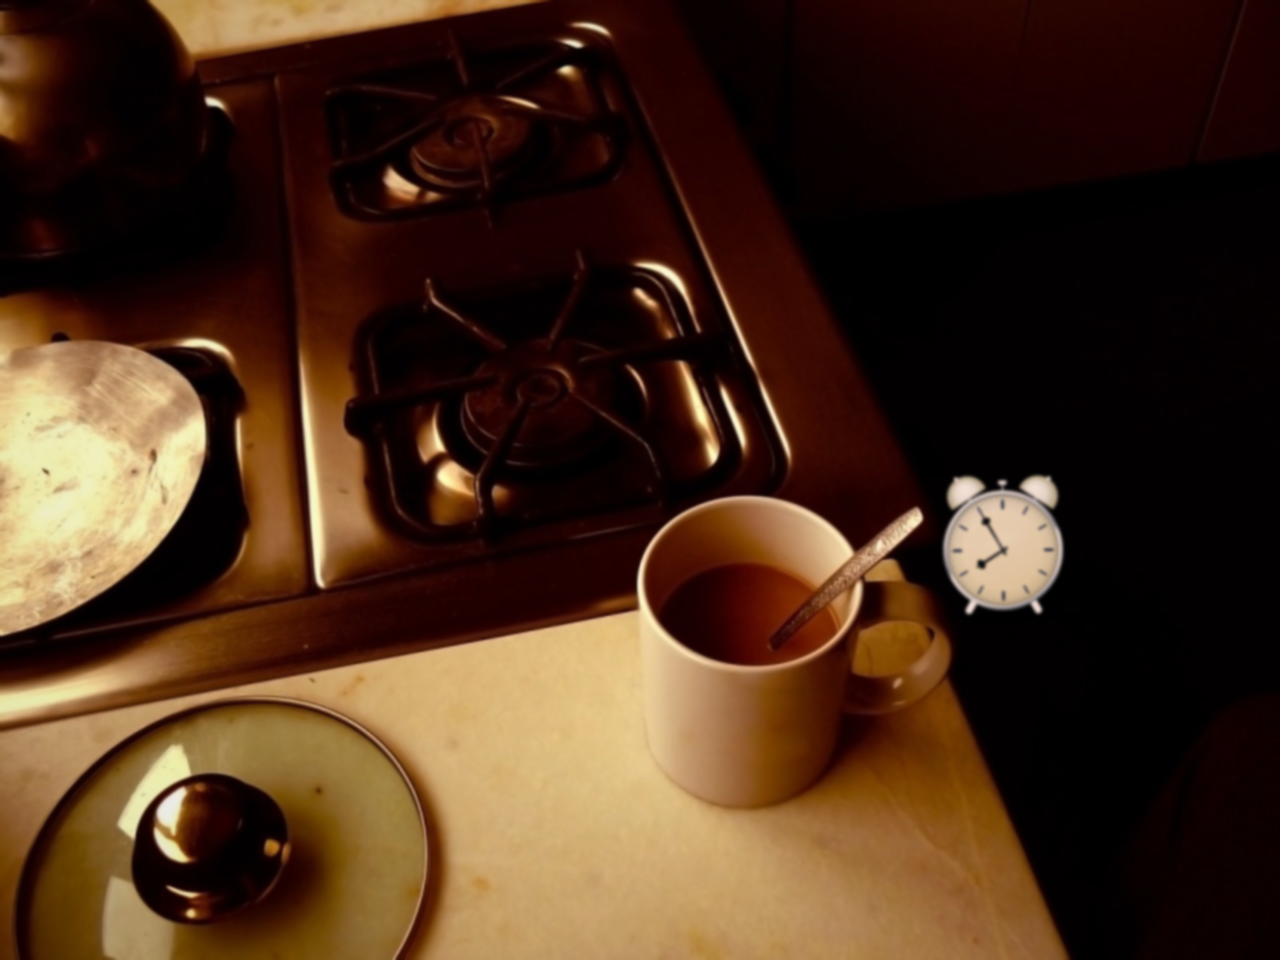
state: 7:55
